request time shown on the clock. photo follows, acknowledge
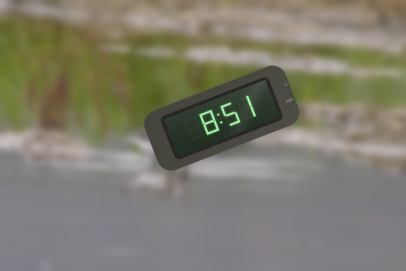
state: 8:51
